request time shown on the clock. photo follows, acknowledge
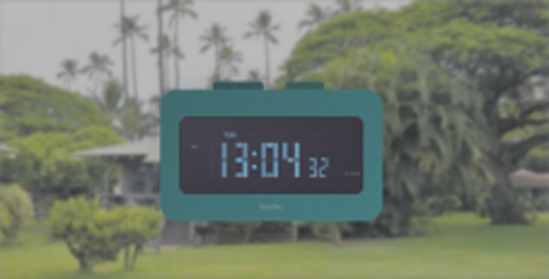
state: 13:04:32
